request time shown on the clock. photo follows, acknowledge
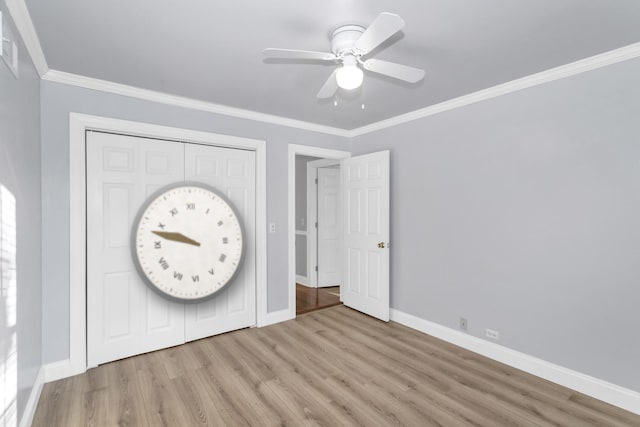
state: 9:48
